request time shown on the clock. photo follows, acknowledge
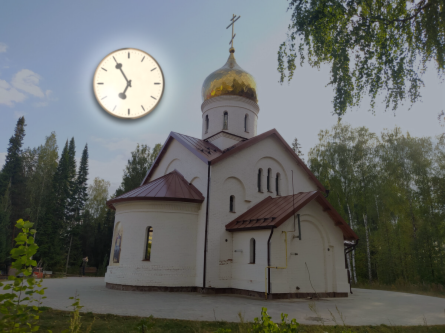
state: 6:55
